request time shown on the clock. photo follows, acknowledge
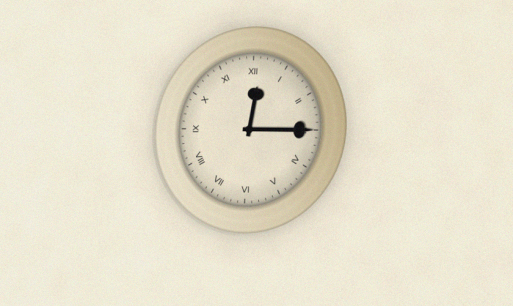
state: 12:15
